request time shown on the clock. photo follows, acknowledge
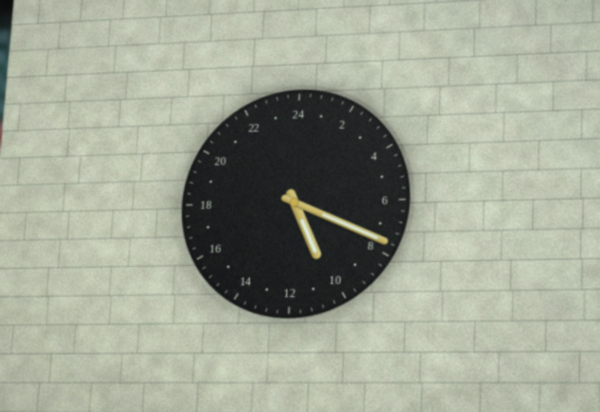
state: 10:19
